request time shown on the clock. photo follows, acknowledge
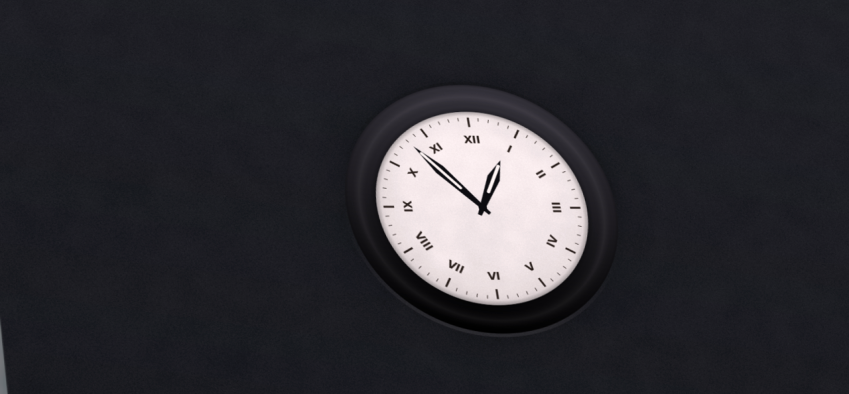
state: 12:53
